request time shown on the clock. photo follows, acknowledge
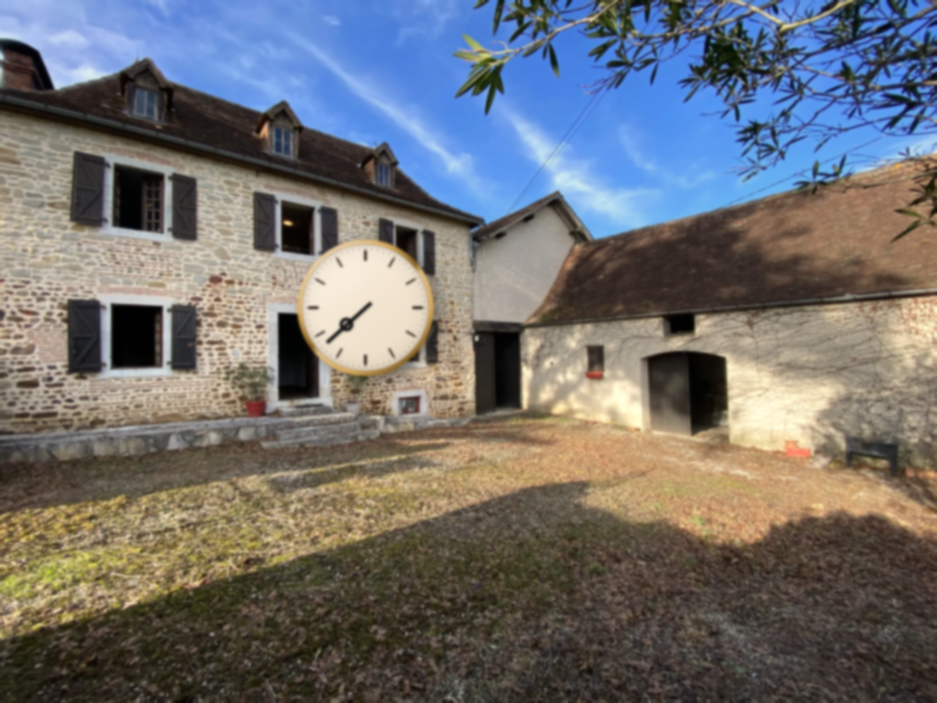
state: 7:38
